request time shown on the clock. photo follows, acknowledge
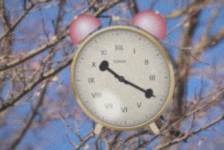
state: 10:20
